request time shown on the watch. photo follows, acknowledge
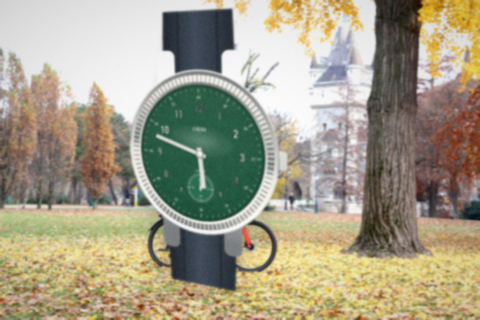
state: 5:48
